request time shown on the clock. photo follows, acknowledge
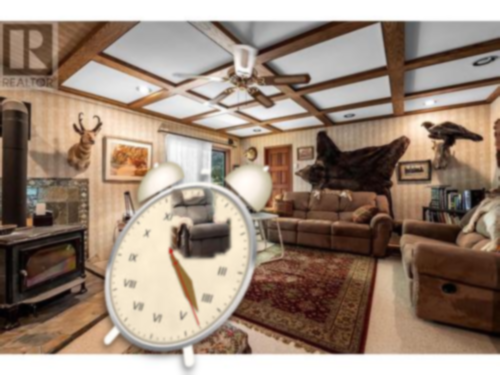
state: 4:22:23
